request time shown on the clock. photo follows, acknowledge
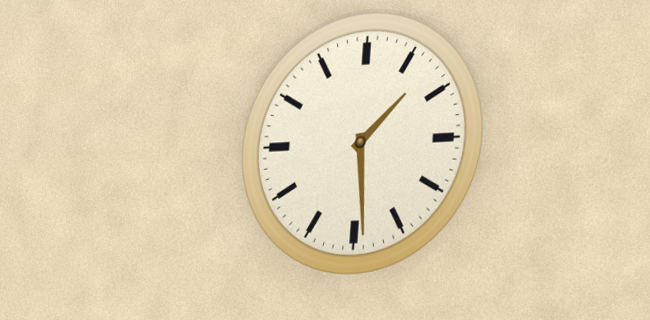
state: 1:29
